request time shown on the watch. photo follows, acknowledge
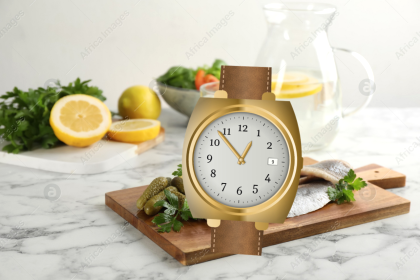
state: 12:53
